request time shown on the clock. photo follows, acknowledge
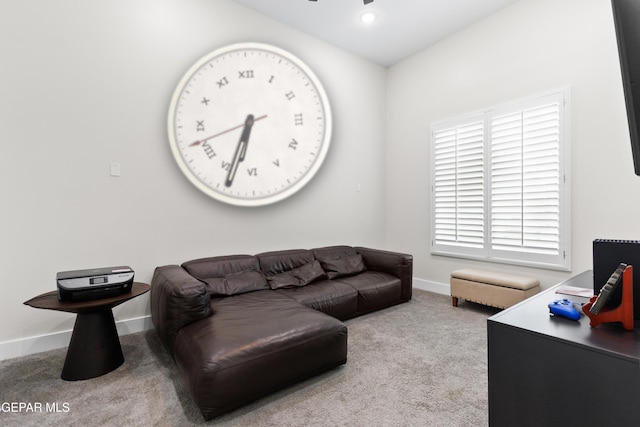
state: 6:33:42
